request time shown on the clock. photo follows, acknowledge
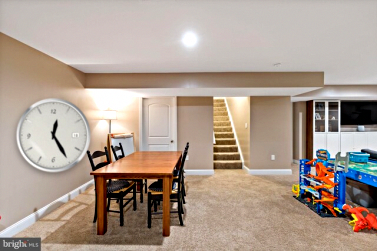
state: 12:25
